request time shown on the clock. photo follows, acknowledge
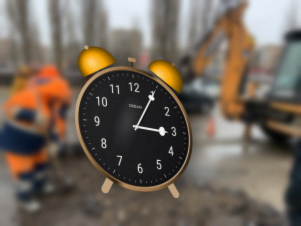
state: 3:05
